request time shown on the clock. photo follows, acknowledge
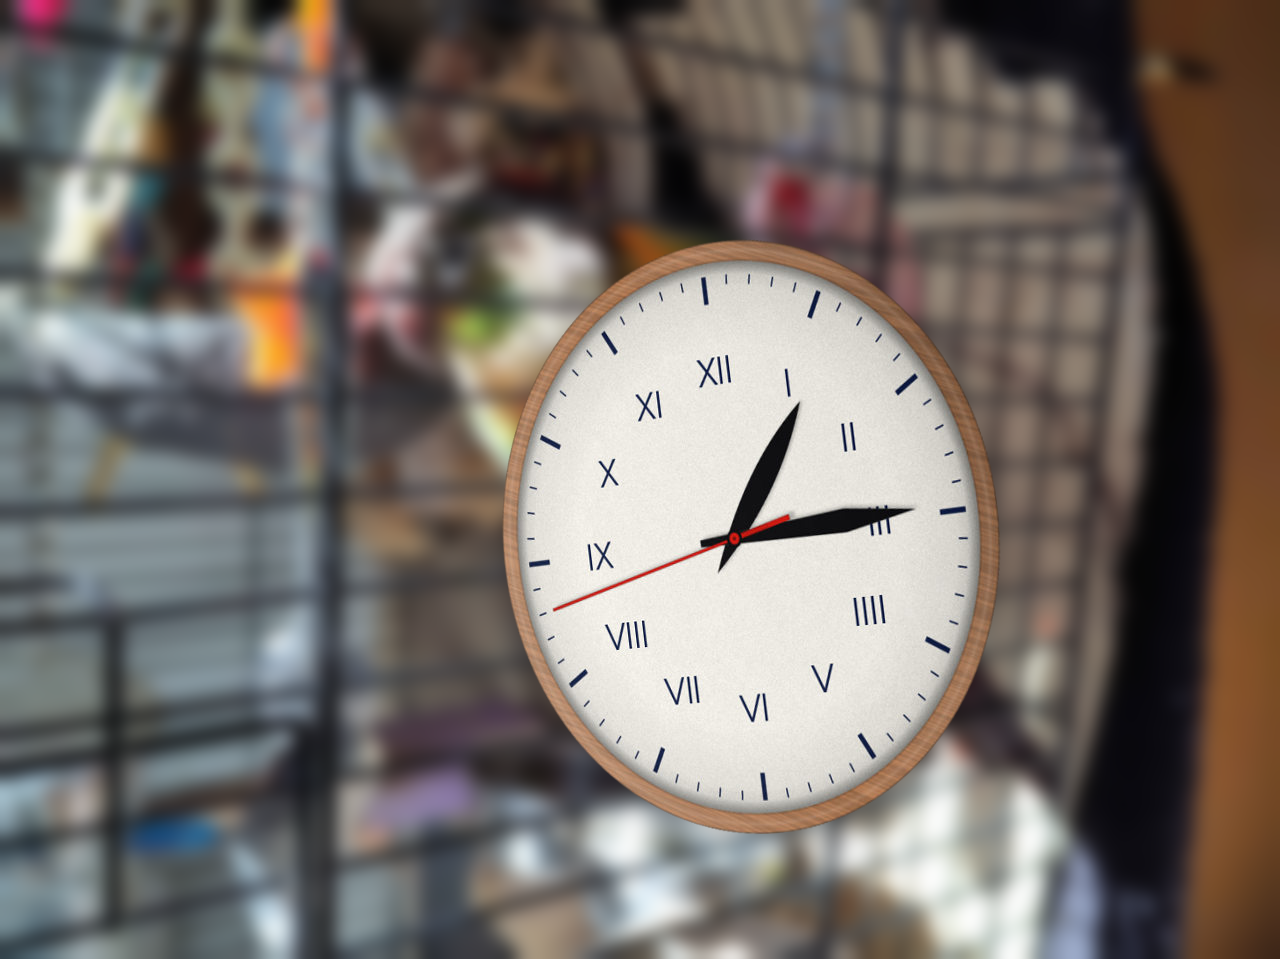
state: 1:14:43
